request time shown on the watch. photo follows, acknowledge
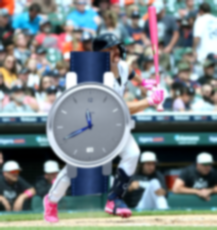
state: 11:41
